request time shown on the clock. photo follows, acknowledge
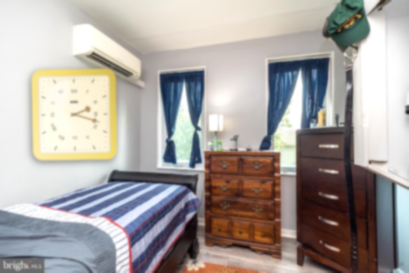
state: 2:18
